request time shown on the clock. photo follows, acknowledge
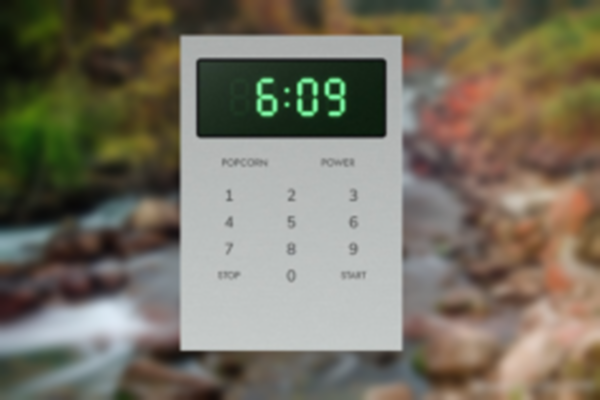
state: 6:09
